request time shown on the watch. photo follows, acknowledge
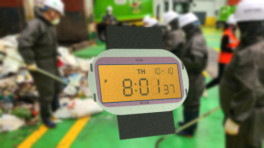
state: 8:01:37
